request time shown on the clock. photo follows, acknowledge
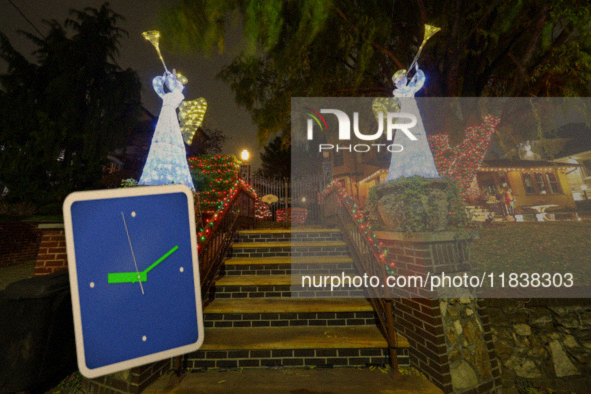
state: 9:10:58
